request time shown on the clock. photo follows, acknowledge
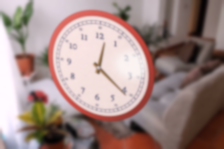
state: 12:21
